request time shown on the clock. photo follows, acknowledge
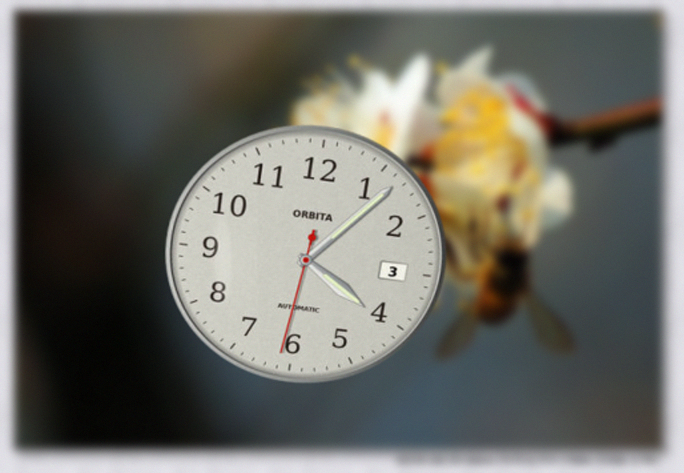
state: 4:06:31
